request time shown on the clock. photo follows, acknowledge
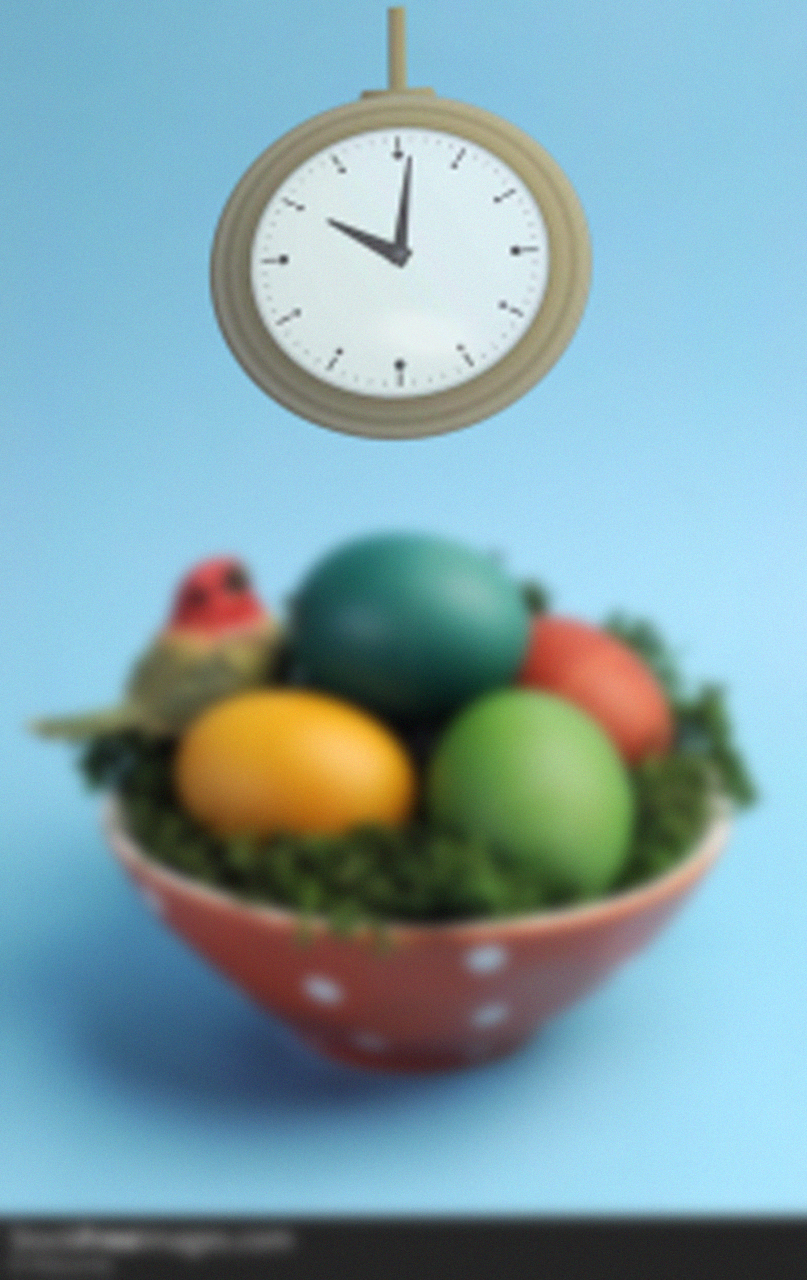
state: 10:01
